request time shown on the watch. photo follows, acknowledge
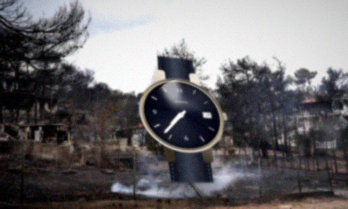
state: 7:37
